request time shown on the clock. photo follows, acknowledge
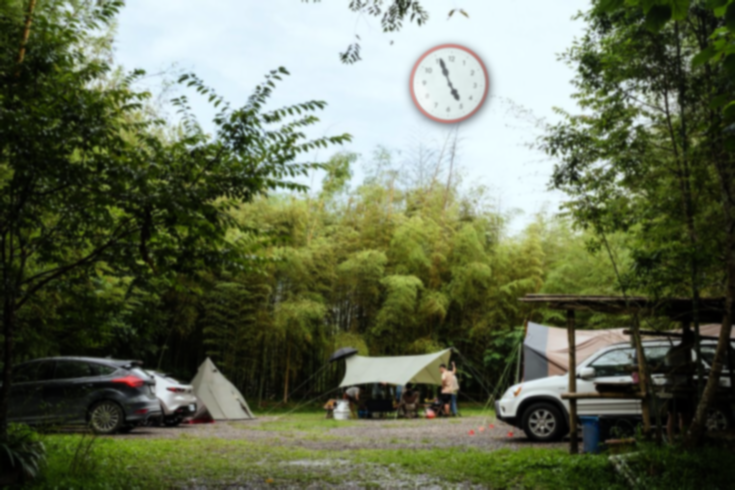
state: 4:56
